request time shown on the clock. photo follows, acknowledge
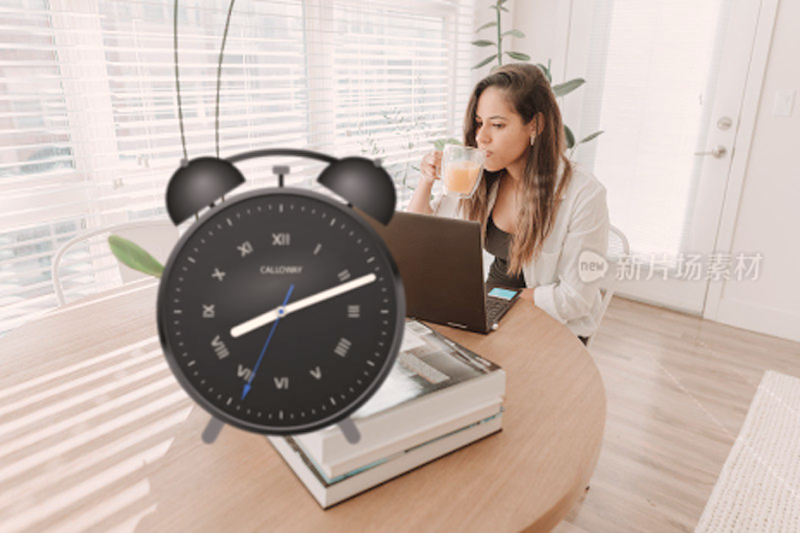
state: 8:11:34
